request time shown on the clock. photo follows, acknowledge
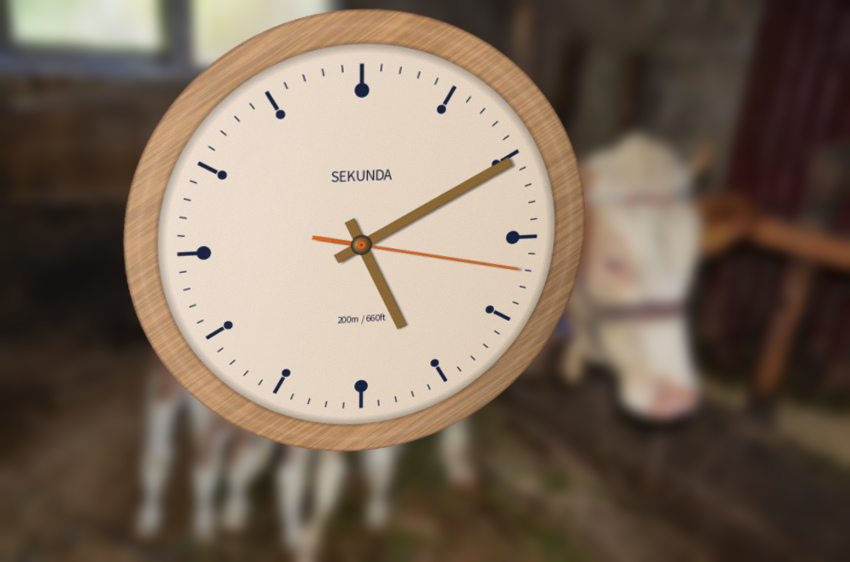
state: 5:10:17
